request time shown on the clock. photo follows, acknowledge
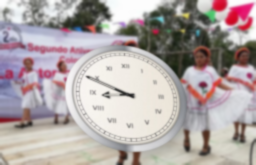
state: 8:49
